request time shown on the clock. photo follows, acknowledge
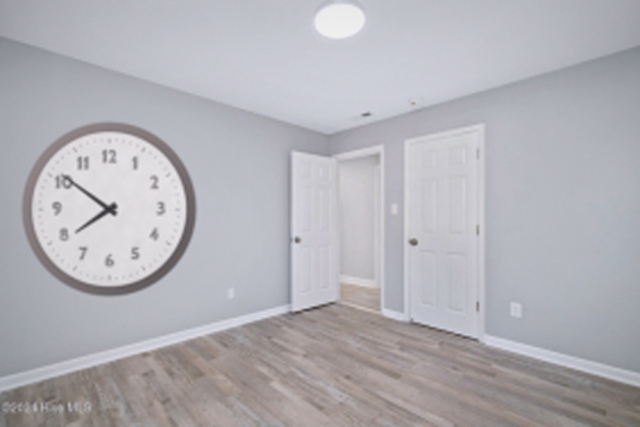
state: 7:51
